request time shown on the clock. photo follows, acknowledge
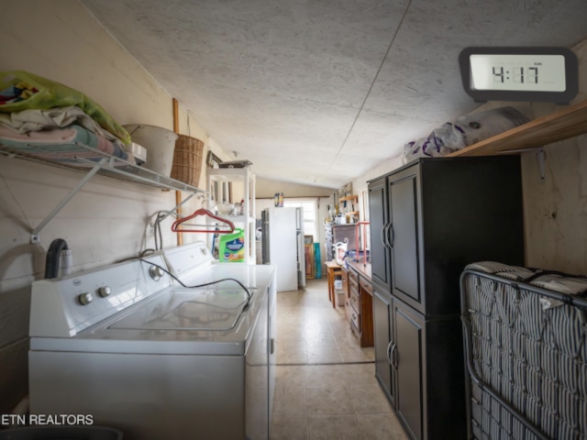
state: 4:17
